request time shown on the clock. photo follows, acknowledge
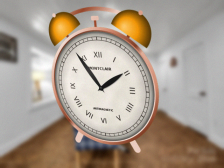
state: 1:54
